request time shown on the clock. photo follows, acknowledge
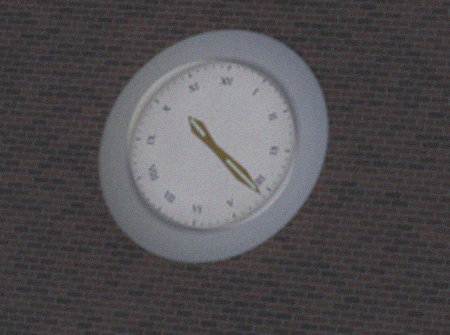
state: 10:21
